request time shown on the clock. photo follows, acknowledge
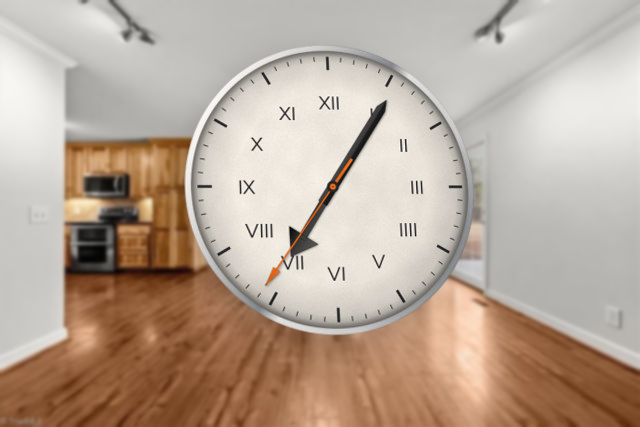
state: 7:05:36
